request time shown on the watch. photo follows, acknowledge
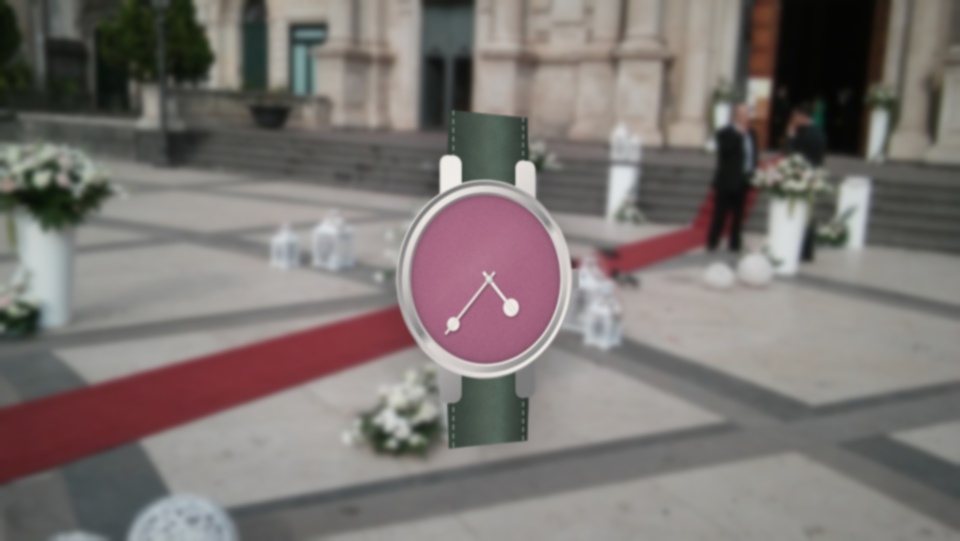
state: 4:37
